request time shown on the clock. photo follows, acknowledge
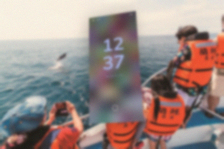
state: 12:37
